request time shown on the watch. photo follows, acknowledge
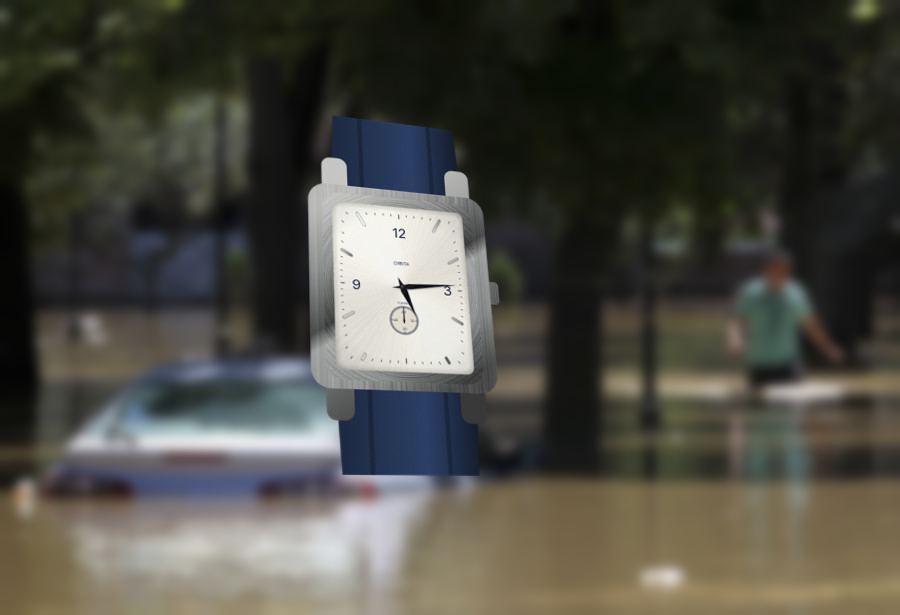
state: 5:14
